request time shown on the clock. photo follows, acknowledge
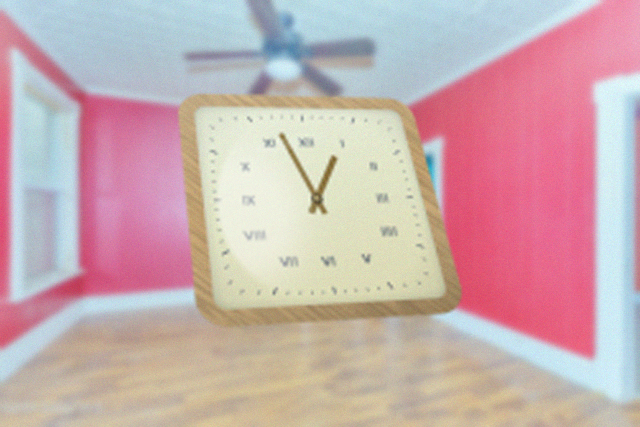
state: 12:57
